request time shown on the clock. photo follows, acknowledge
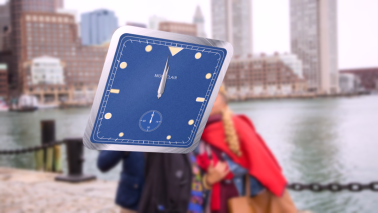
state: 11:59
